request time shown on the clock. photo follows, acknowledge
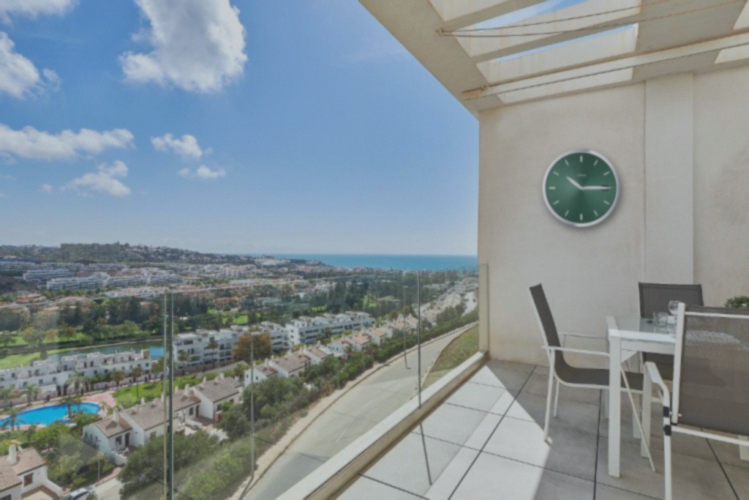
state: 10:15
